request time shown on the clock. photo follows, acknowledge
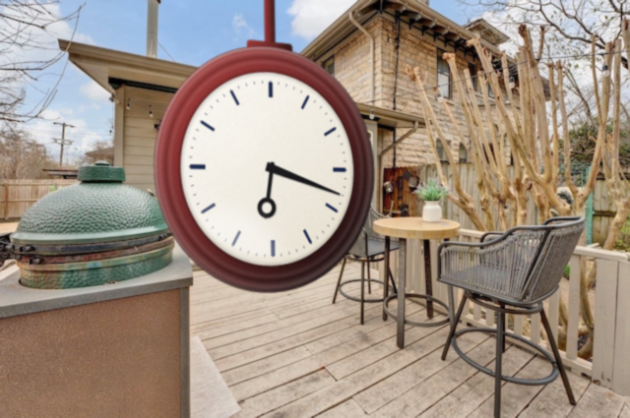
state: 6:18
